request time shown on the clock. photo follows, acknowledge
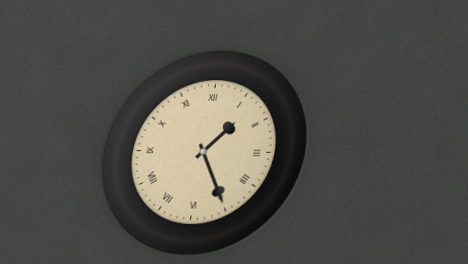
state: 1:25
